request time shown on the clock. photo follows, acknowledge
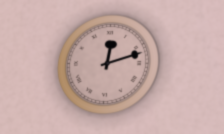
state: 12:12
